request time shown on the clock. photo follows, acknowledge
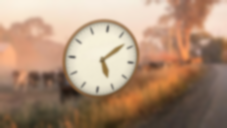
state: 5:08
